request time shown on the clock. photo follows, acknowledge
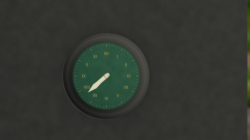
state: 7:38
